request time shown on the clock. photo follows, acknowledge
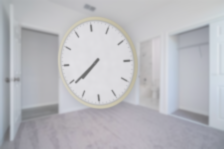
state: 7:39
